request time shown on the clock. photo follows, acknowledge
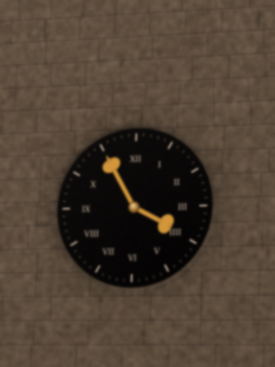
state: 3:55
